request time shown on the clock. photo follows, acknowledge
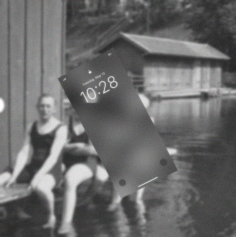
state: 10:28
